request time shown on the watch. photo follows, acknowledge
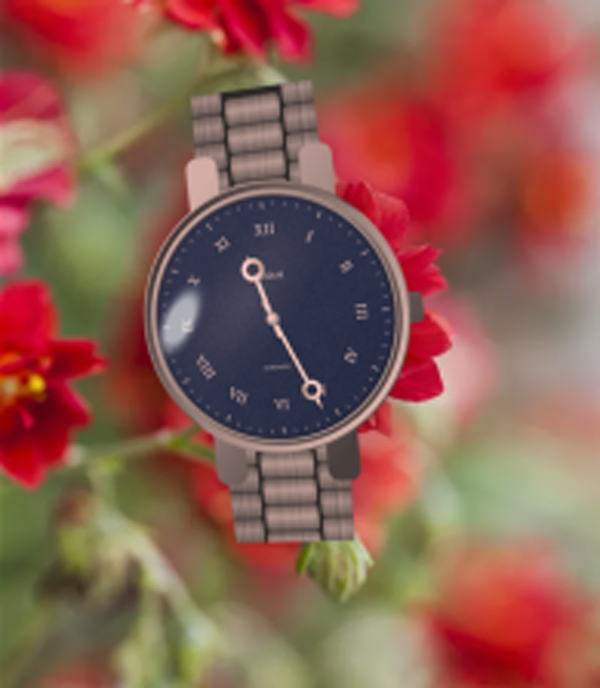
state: 11:26
